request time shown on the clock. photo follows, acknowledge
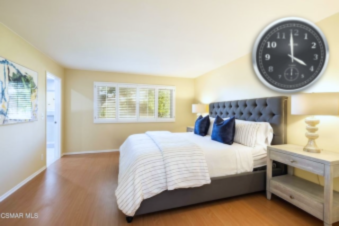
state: 3:59
